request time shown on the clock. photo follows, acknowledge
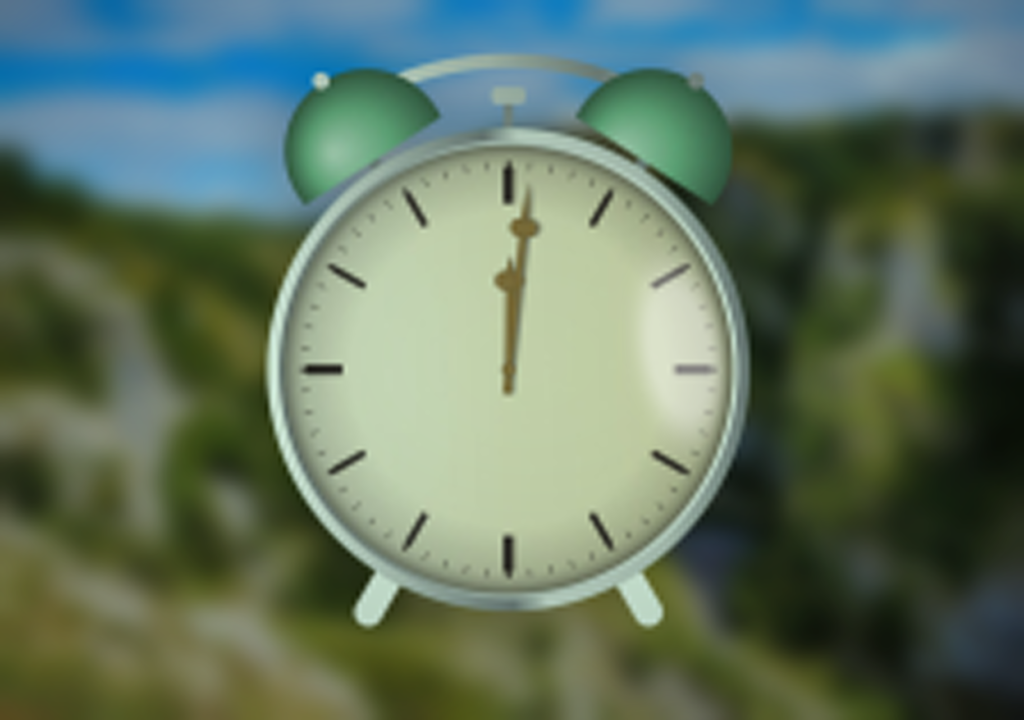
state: 12:01
